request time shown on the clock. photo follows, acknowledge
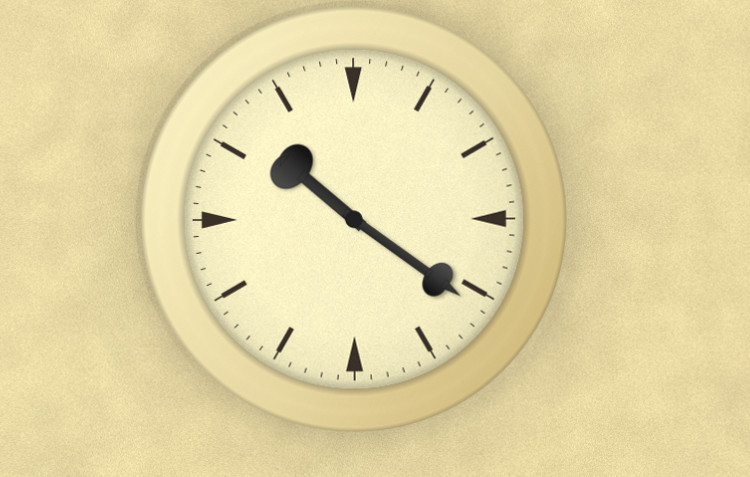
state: 10:21
